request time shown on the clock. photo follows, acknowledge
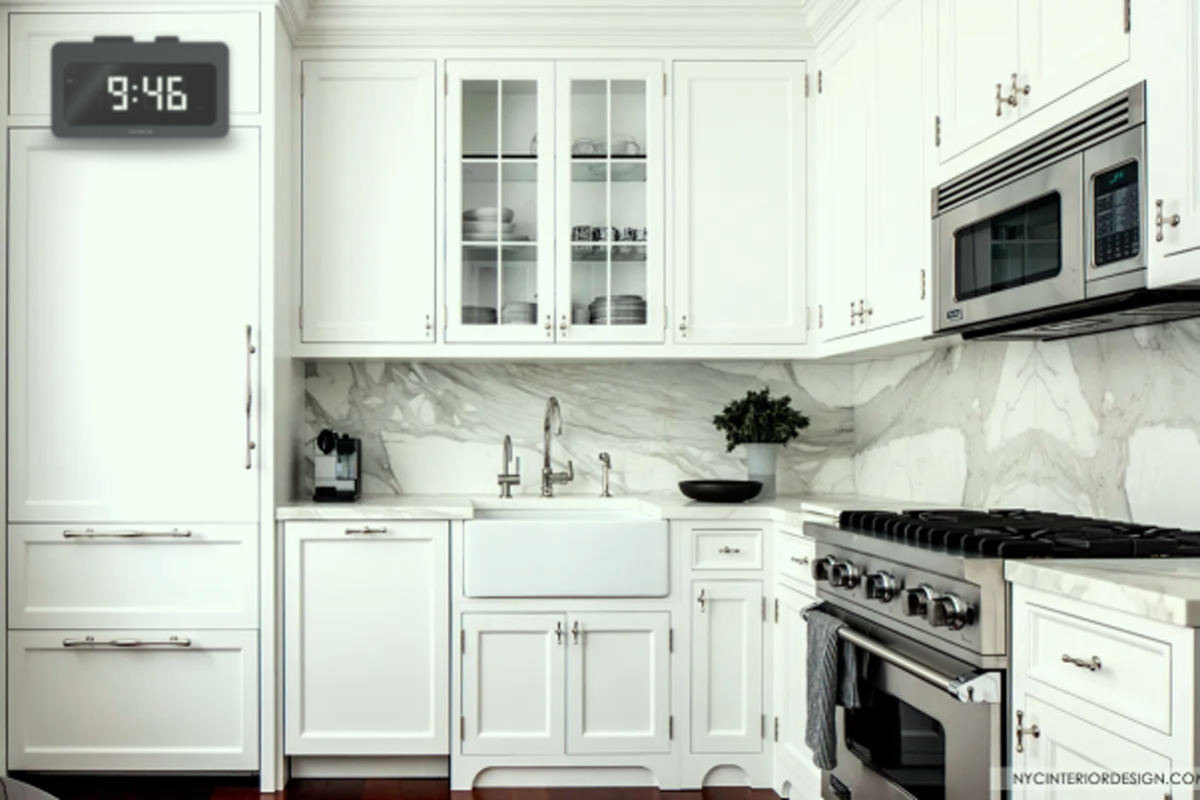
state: 9:46
